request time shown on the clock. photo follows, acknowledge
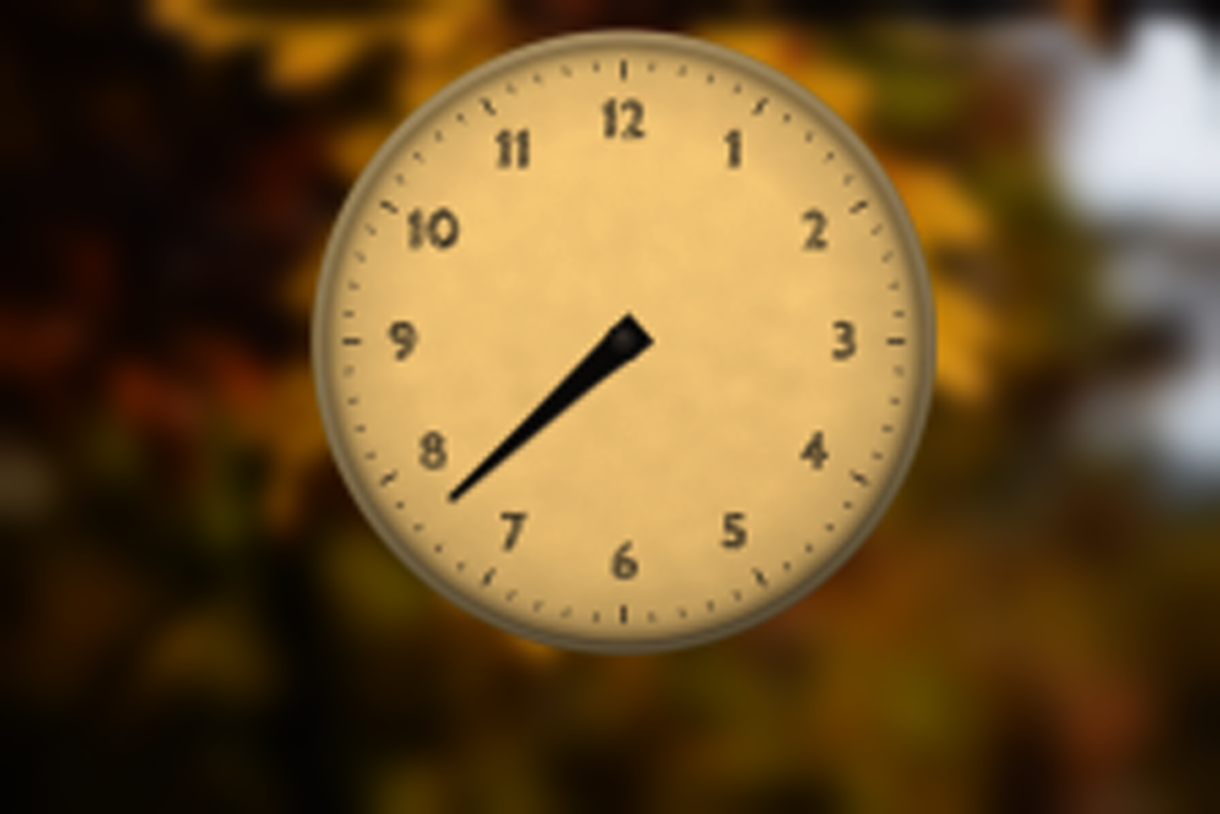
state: 7:38
